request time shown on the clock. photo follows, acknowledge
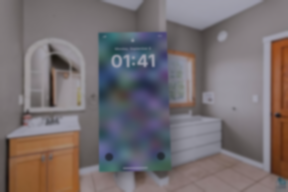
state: 1:41
